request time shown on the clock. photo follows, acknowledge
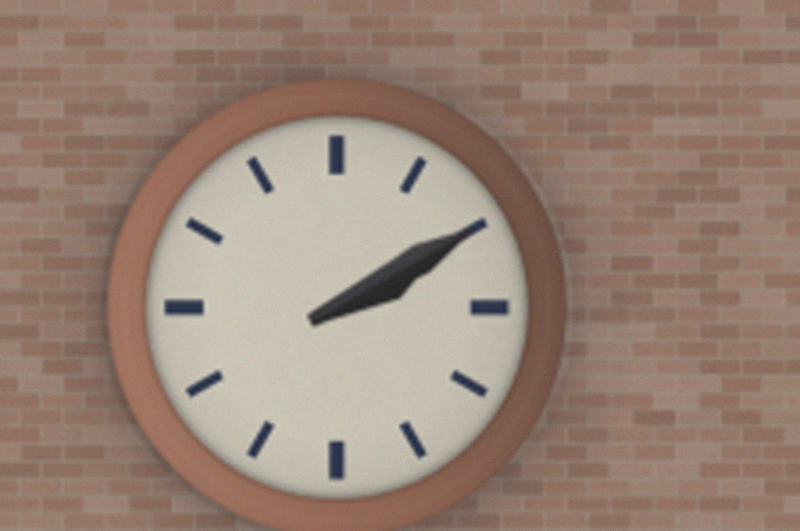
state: 2:10
